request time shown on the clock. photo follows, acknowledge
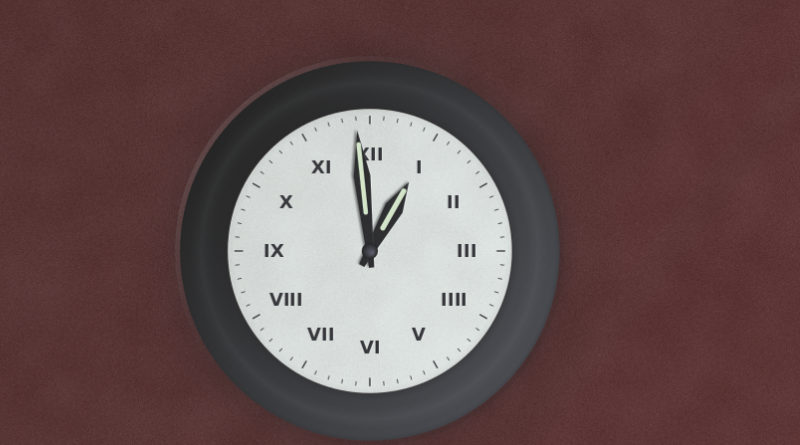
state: 12:59
